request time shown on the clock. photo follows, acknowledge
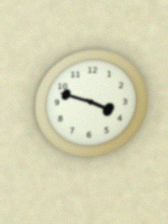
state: 3:48
